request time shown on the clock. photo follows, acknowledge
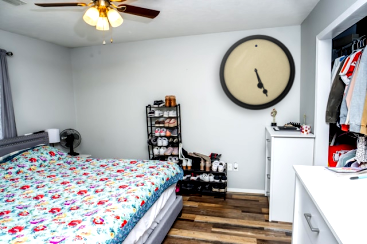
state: 5:26
